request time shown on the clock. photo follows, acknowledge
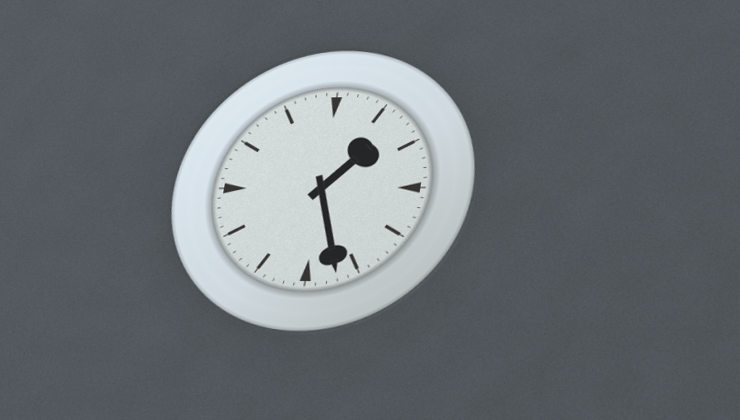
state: 1:27
